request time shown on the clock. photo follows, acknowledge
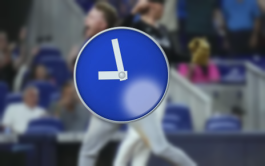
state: 8:58
